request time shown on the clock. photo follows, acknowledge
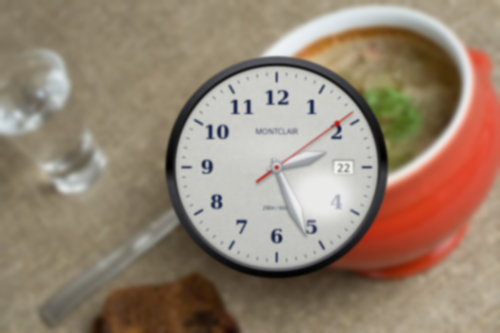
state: 2:26:09
